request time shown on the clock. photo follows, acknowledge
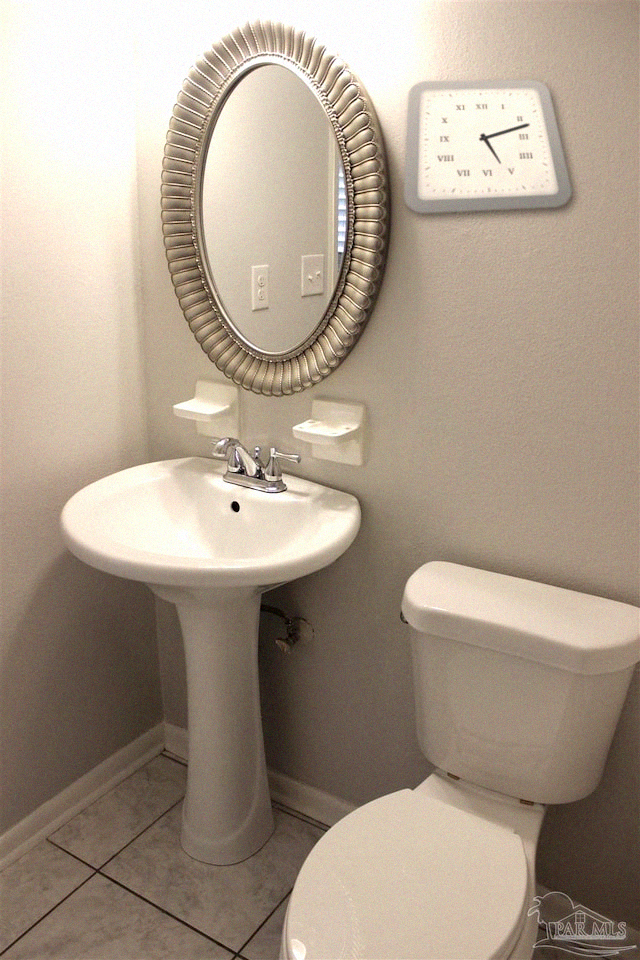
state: 5:12
